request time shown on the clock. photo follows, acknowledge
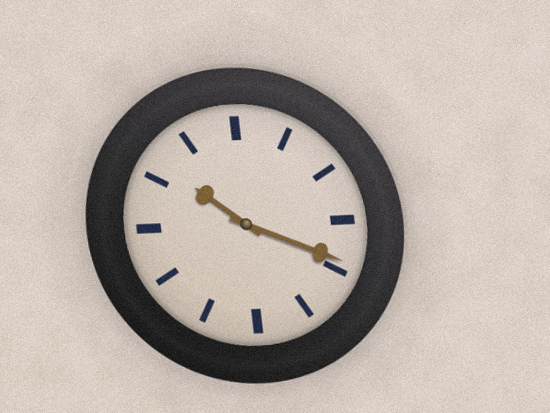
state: 10:19
